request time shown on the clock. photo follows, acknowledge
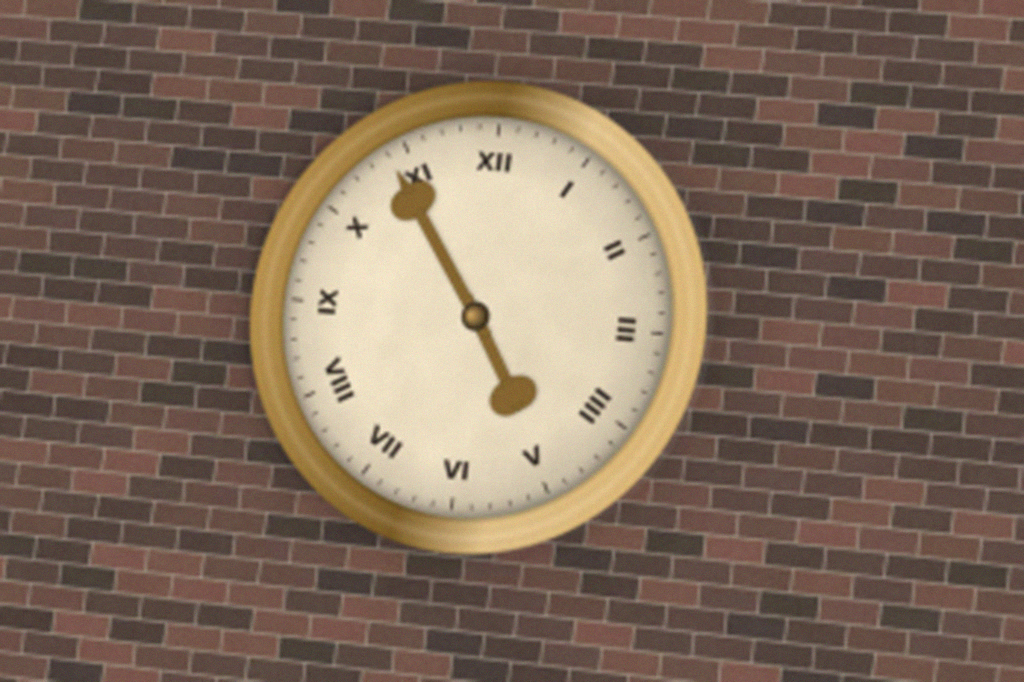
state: 4:54
